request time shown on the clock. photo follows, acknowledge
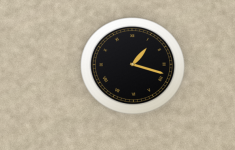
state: 1:18
